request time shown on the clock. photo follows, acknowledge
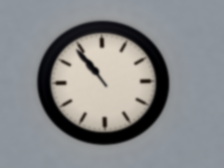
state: 10:54
